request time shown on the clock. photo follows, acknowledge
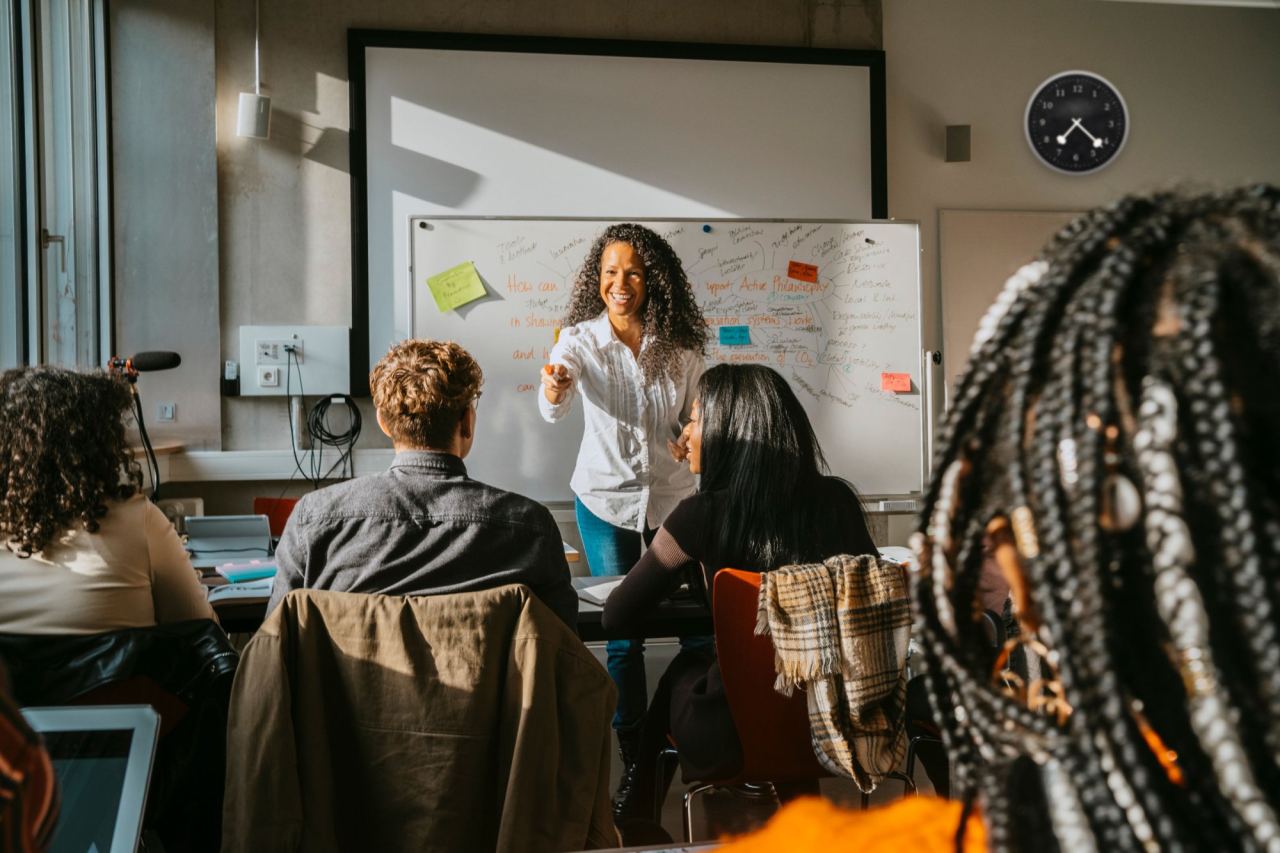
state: 7:22
